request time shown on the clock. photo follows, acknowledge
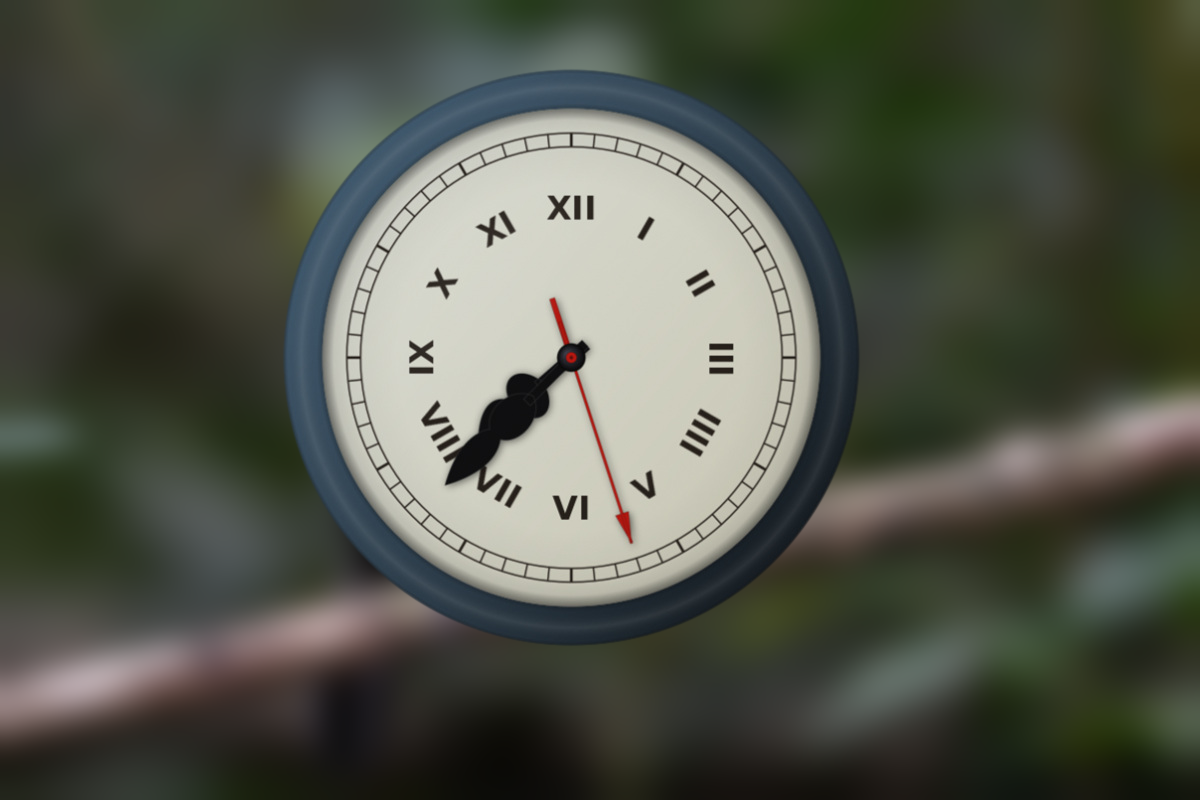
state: 7:37:27
